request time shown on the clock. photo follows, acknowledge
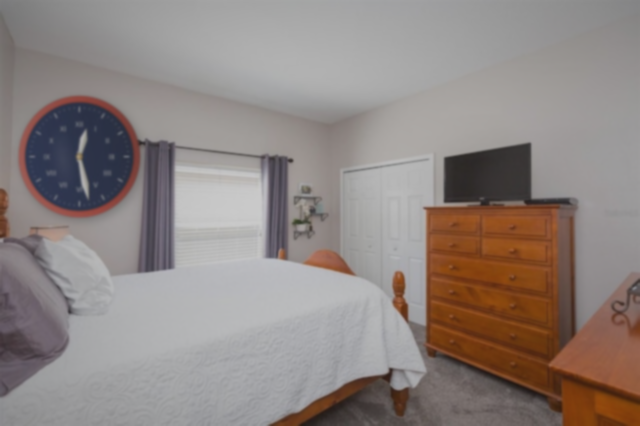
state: 12:28
